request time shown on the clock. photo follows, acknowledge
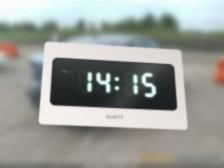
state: 14:15
